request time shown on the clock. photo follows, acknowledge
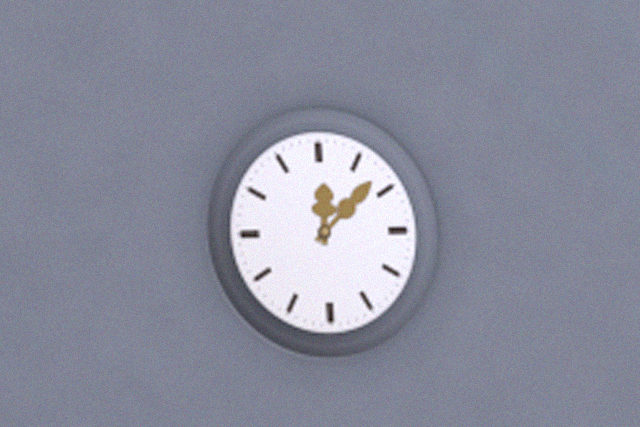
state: 12:08
